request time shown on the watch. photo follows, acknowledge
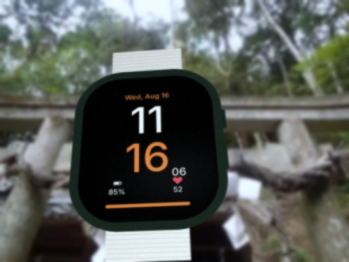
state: 11:16:06
